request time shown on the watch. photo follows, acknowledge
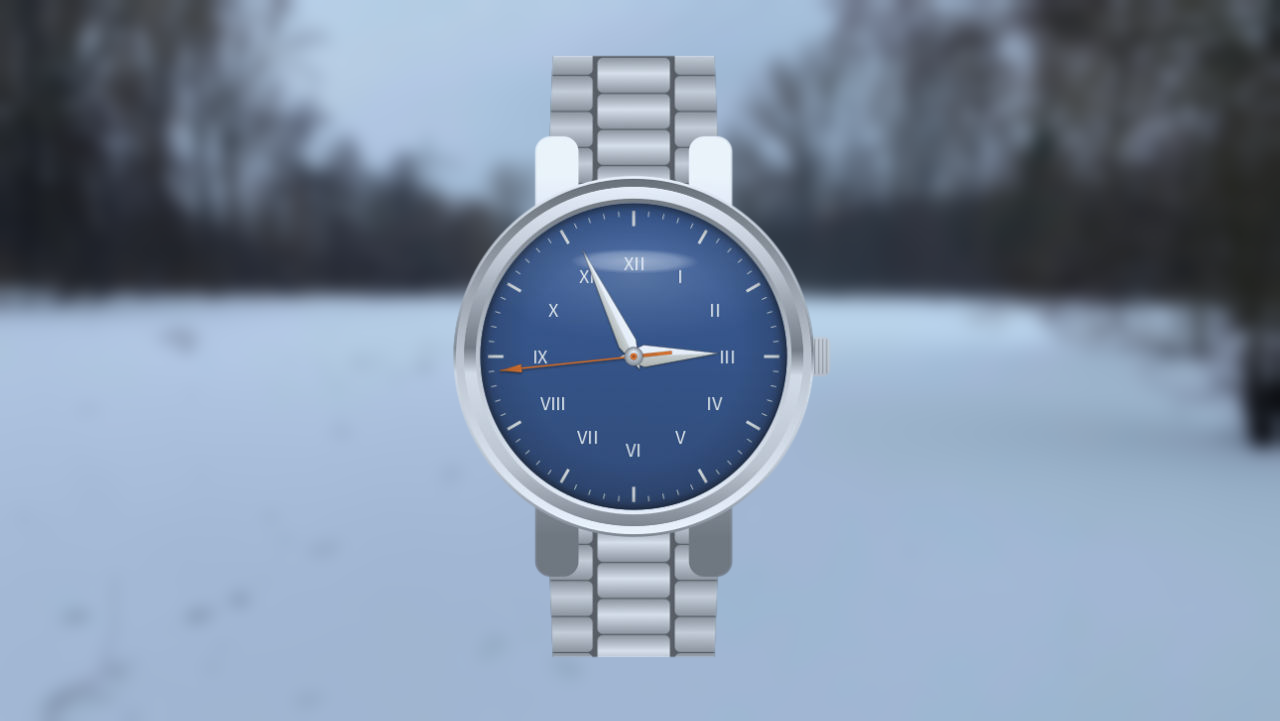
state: 2:55:44
